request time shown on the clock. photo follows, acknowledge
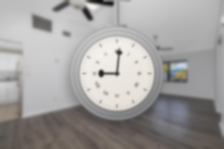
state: 9:01
